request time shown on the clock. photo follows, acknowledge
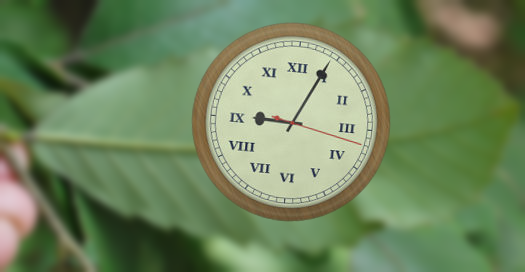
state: 9:04:17
